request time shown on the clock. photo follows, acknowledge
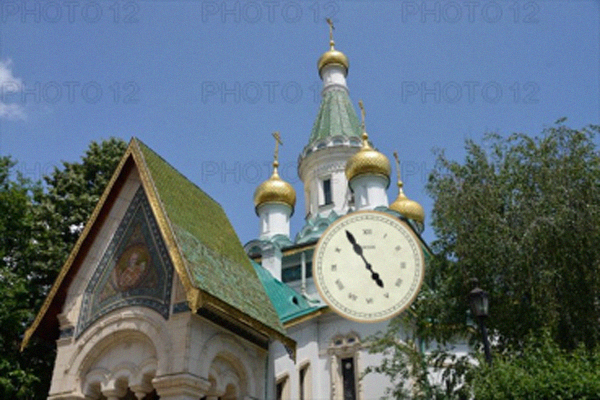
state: 4:55
